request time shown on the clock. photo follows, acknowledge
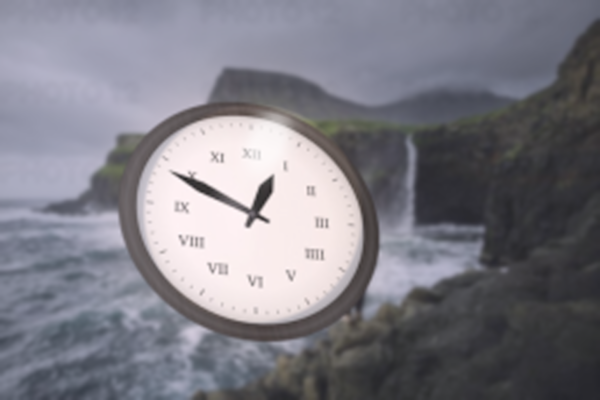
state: 12:49
